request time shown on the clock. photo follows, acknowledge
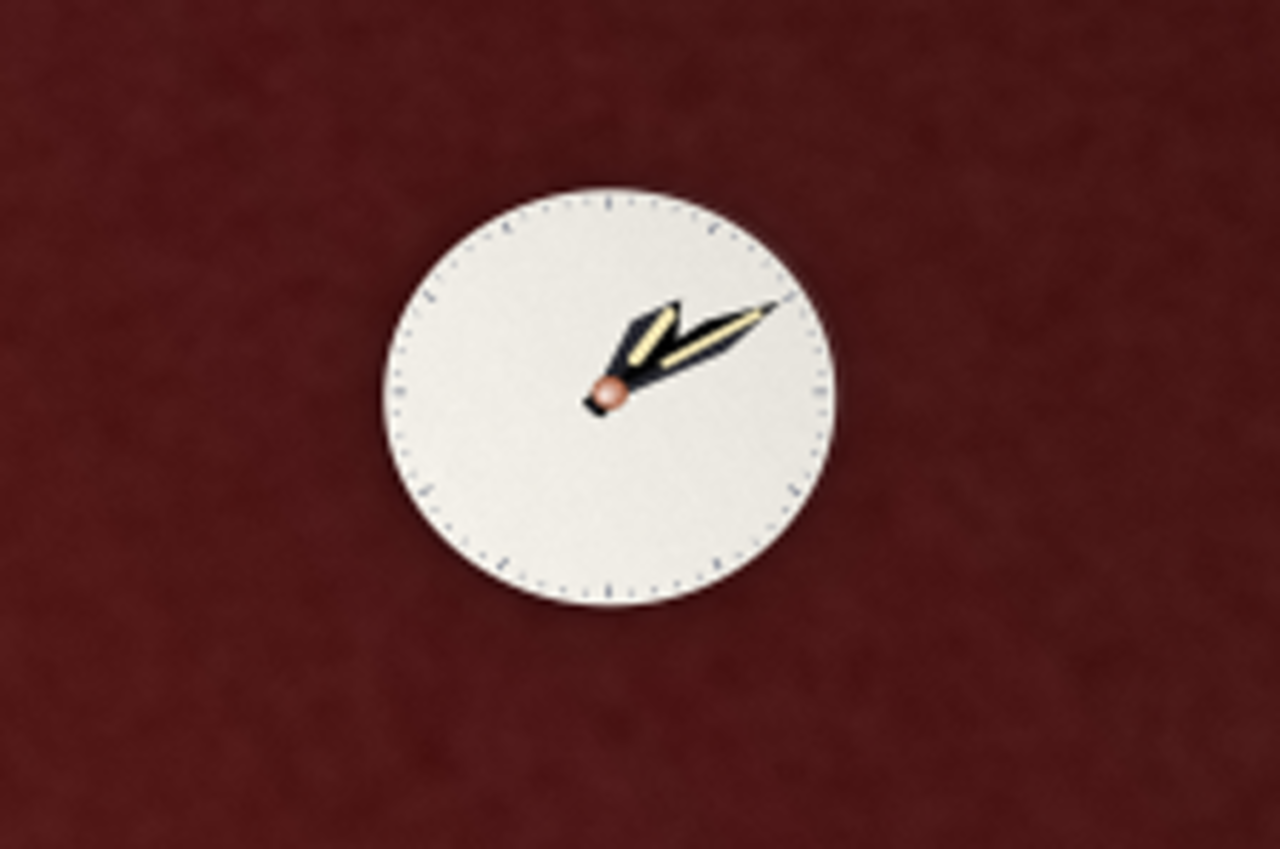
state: 1:10
